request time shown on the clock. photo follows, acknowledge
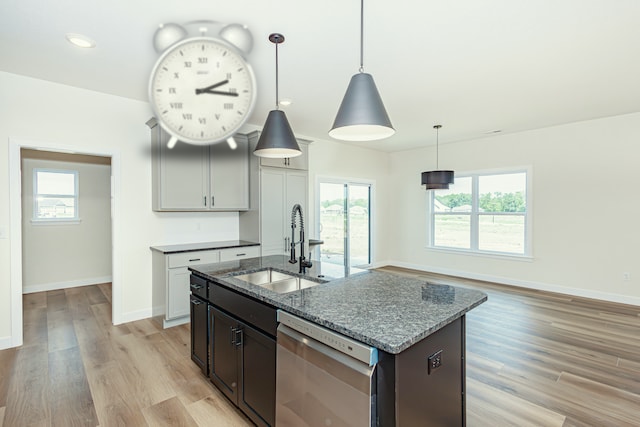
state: 2:16
